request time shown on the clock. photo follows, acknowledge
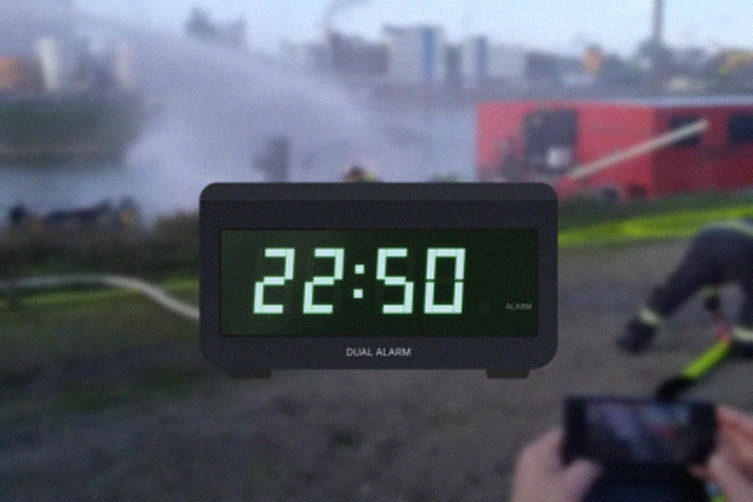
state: 22:50
